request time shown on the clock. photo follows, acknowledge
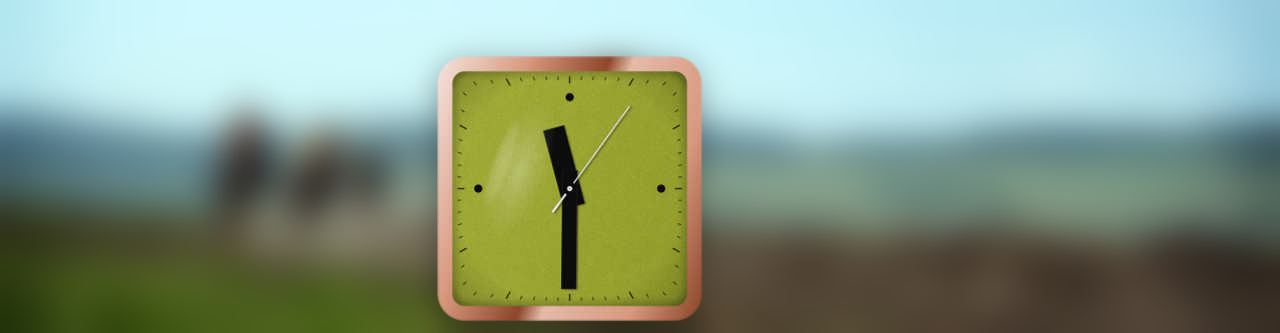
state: 11:30:06
